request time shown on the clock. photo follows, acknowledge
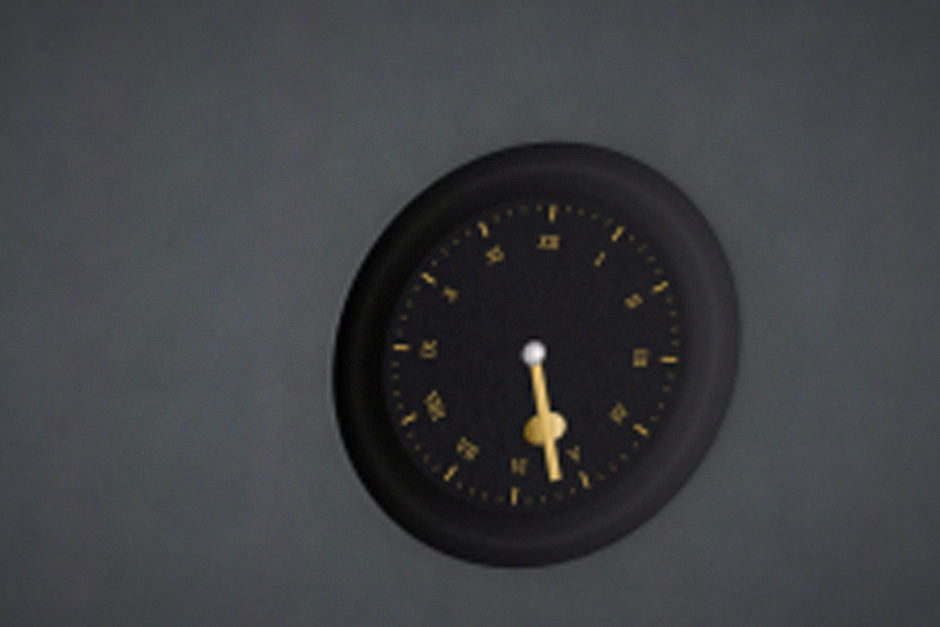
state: 5:27
